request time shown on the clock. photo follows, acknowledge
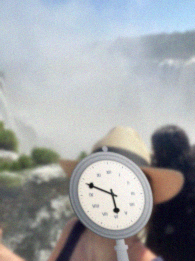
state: 5:49
